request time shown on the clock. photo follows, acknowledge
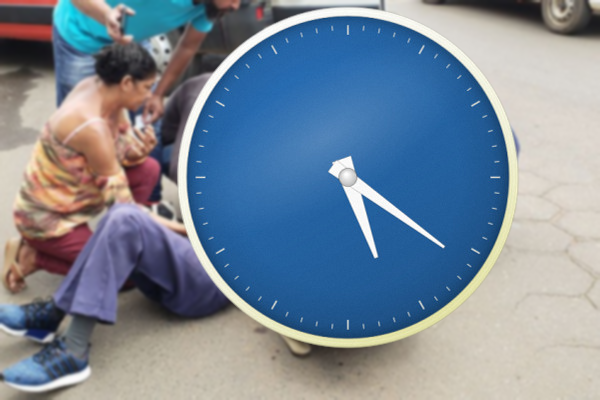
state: 5:21
